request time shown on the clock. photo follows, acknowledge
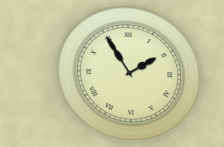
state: 1:55
